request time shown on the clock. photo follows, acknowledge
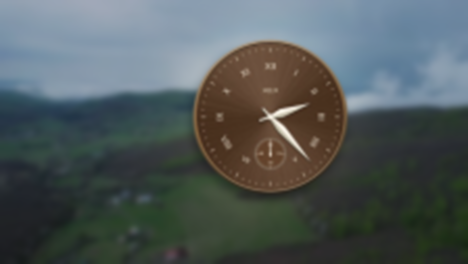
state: 2:23
